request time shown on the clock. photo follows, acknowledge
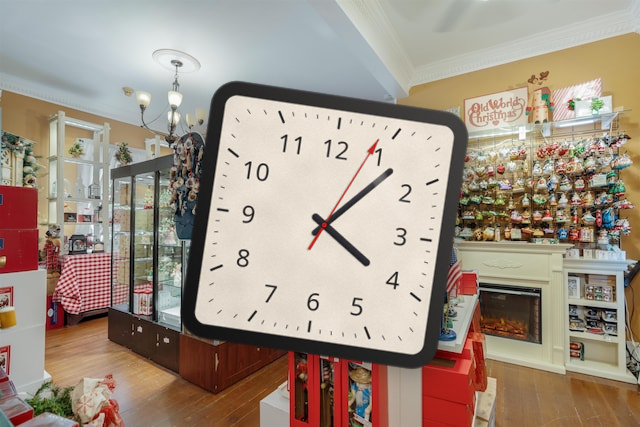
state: 4:07:04
